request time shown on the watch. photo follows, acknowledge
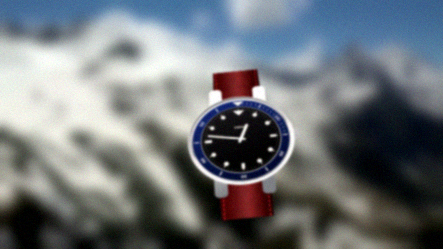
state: 12:47
